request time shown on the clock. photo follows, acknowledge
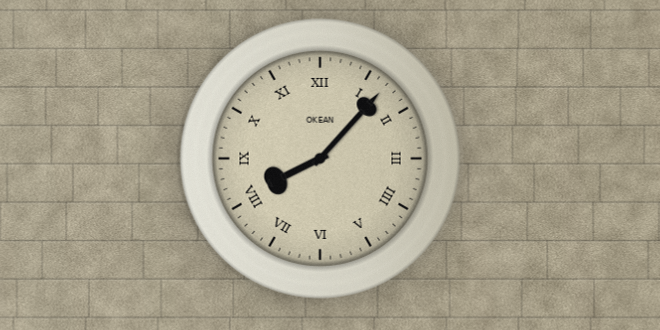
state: 8:07
